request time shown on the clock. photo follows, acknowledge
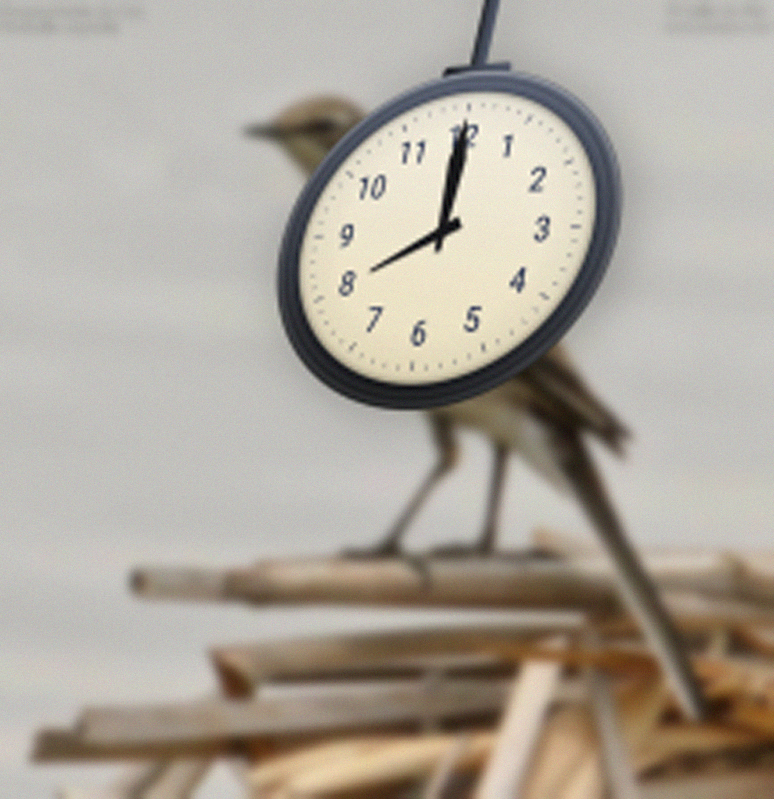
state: 8:00
